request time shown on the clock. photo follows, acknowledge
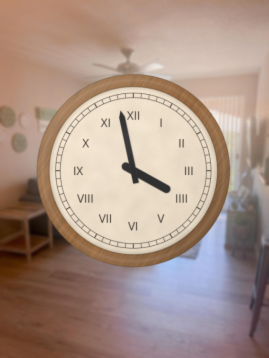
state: 3:58
